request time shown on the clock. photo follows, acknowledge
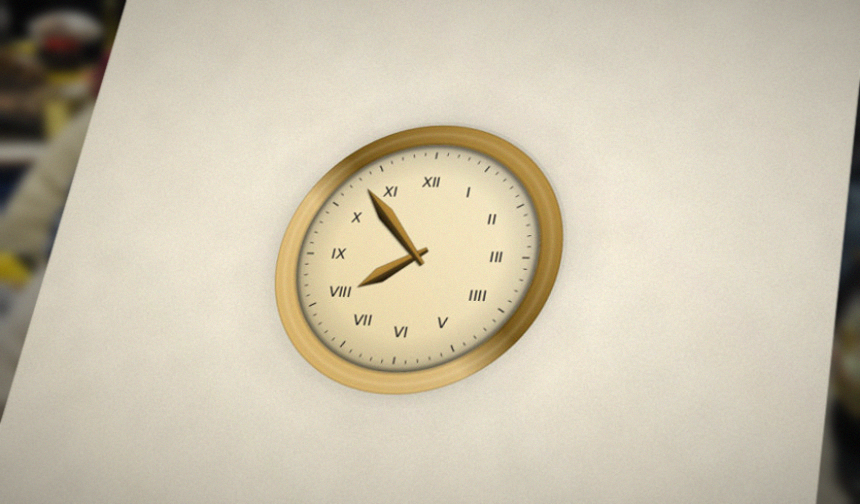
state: 7:53
